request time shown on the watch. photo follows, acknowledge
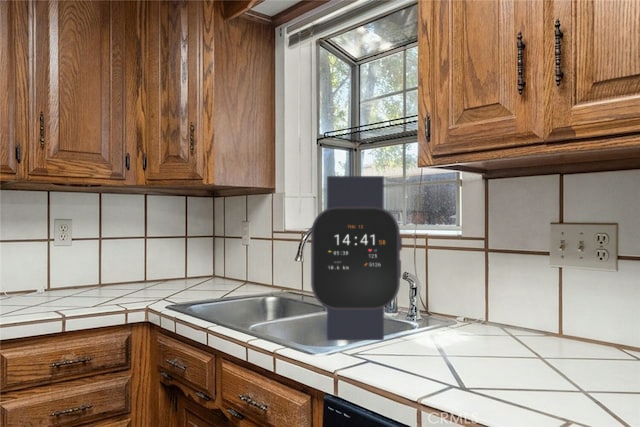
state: 14:41
